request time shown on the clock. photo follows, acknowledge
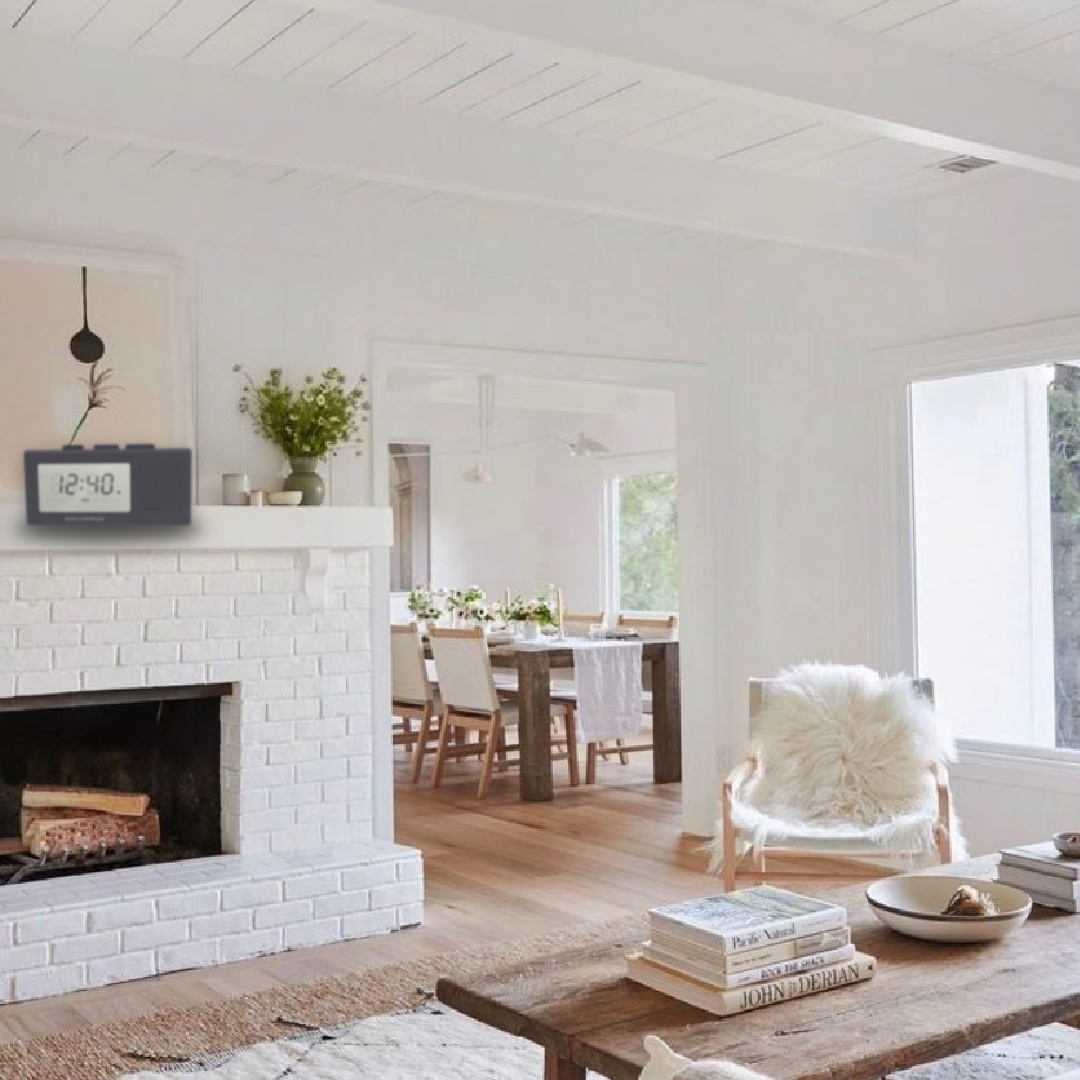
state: 12:40
